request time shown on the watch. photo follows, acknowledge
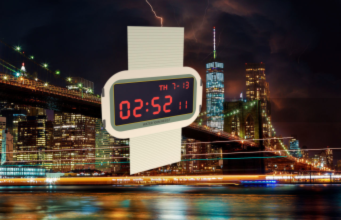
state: 2:52:11
